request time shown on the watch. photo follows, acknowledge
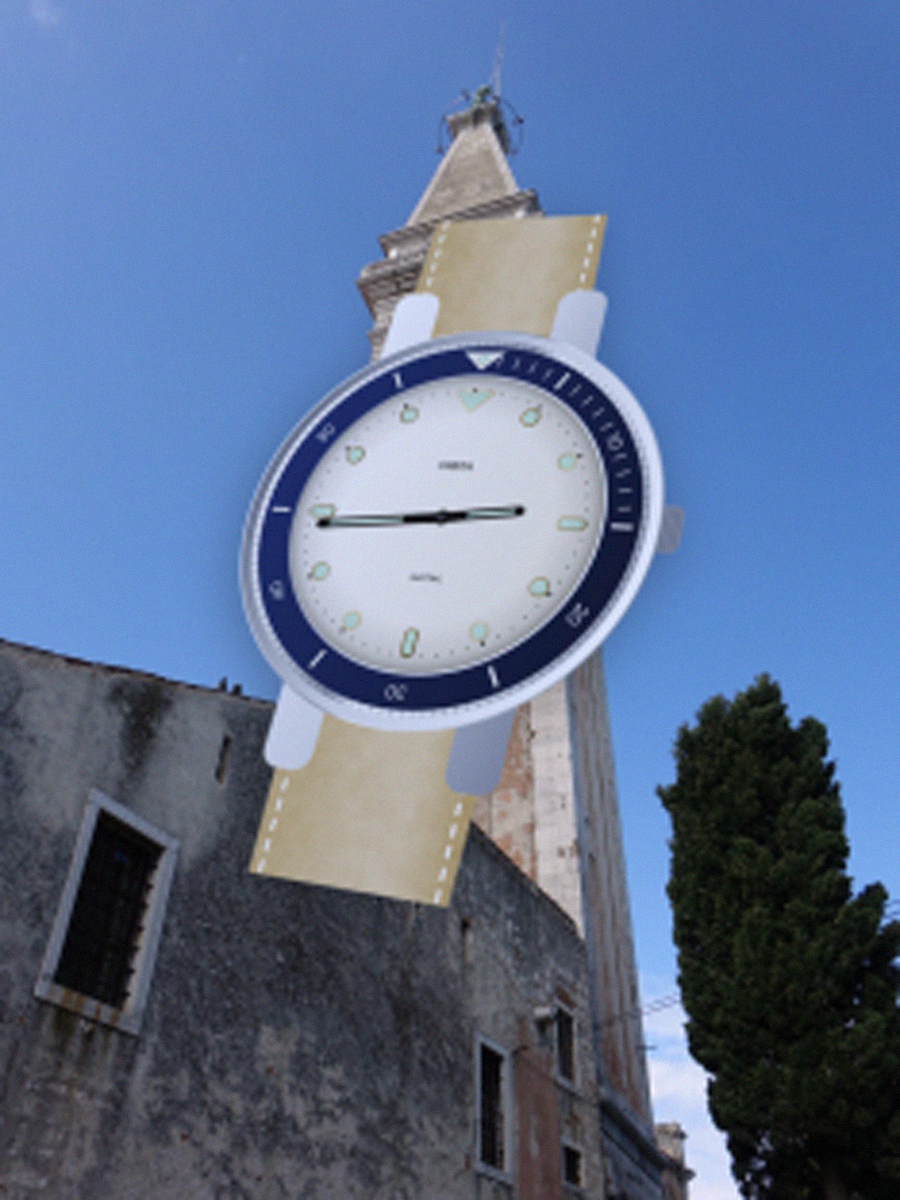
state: 2:44
